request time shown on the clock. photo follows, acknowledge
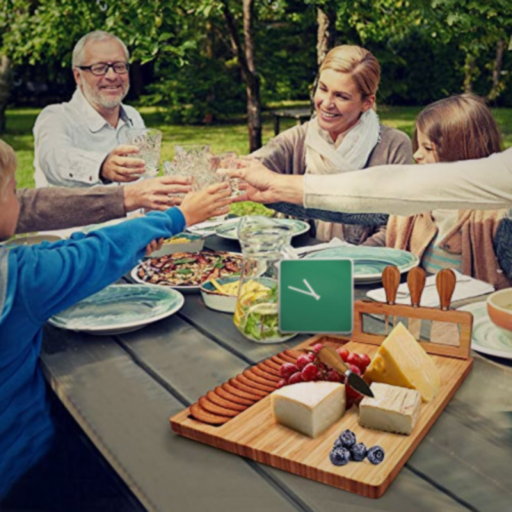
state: 10:48
